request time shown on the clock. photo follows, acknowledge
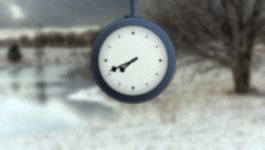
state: 7:41
